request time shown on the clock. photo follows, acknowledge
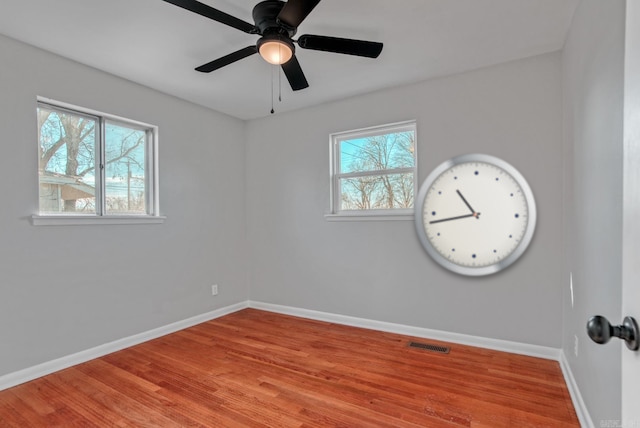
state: 10:43
